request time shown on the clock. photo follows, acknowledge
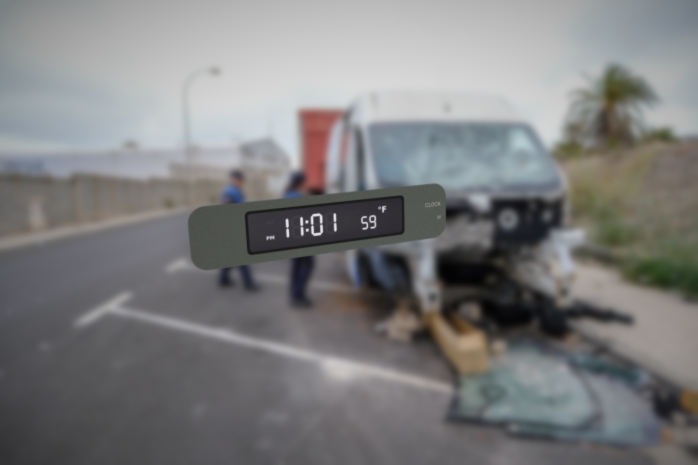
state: 11:01
